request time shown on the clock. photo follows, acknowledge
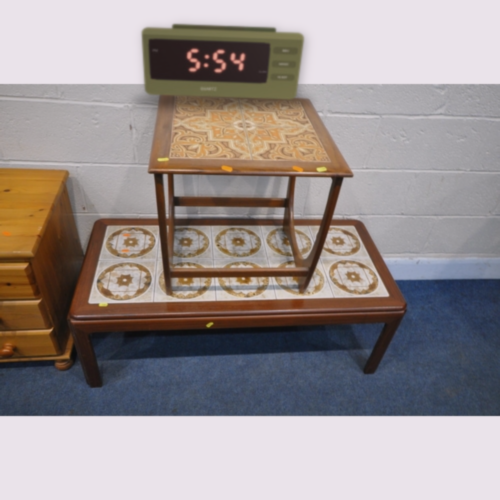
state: 5:54
